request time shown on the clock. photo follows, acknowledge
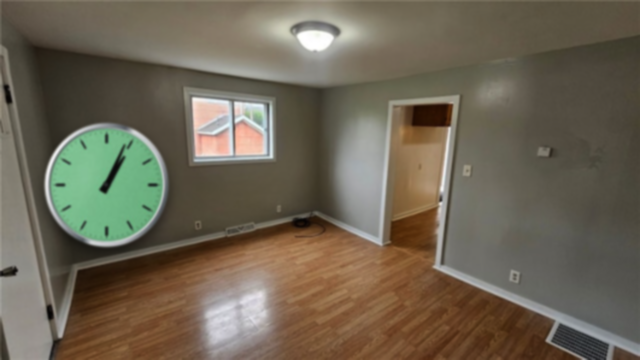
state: 1:04
